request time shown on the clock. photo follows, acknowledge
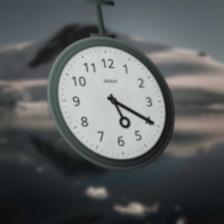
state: 5:20
